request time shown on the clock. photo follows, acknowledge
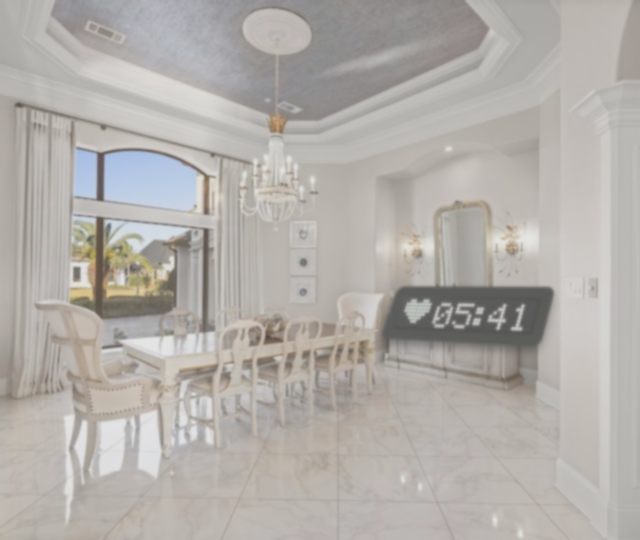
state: 5:41
